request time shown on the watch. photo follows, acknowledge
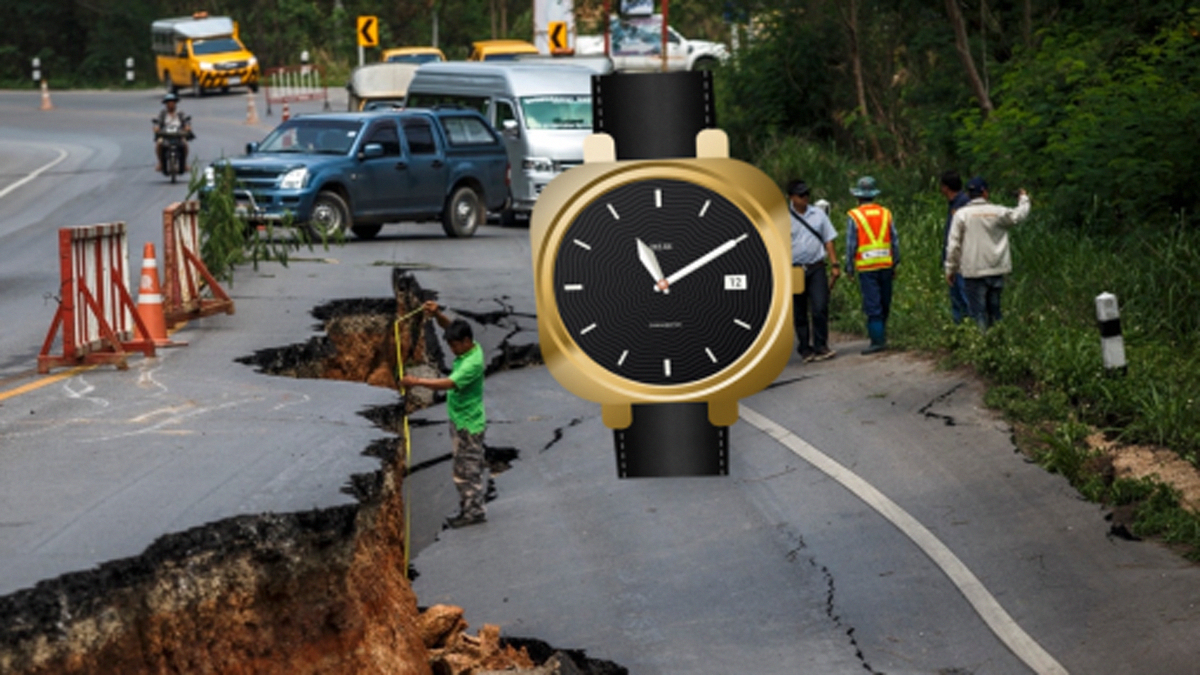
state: 11:10
